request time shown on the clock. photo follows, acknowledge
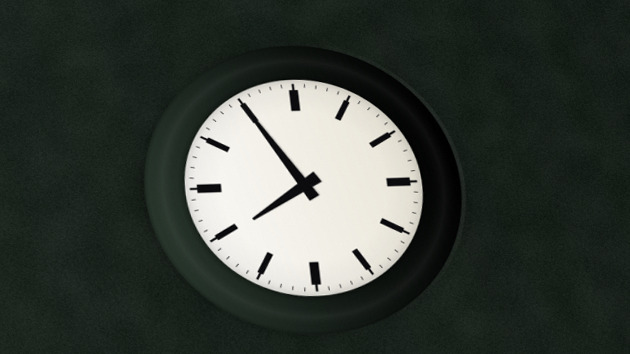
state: 7:55
